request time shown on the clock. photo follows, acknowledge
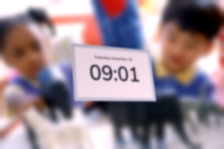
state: 9:01
